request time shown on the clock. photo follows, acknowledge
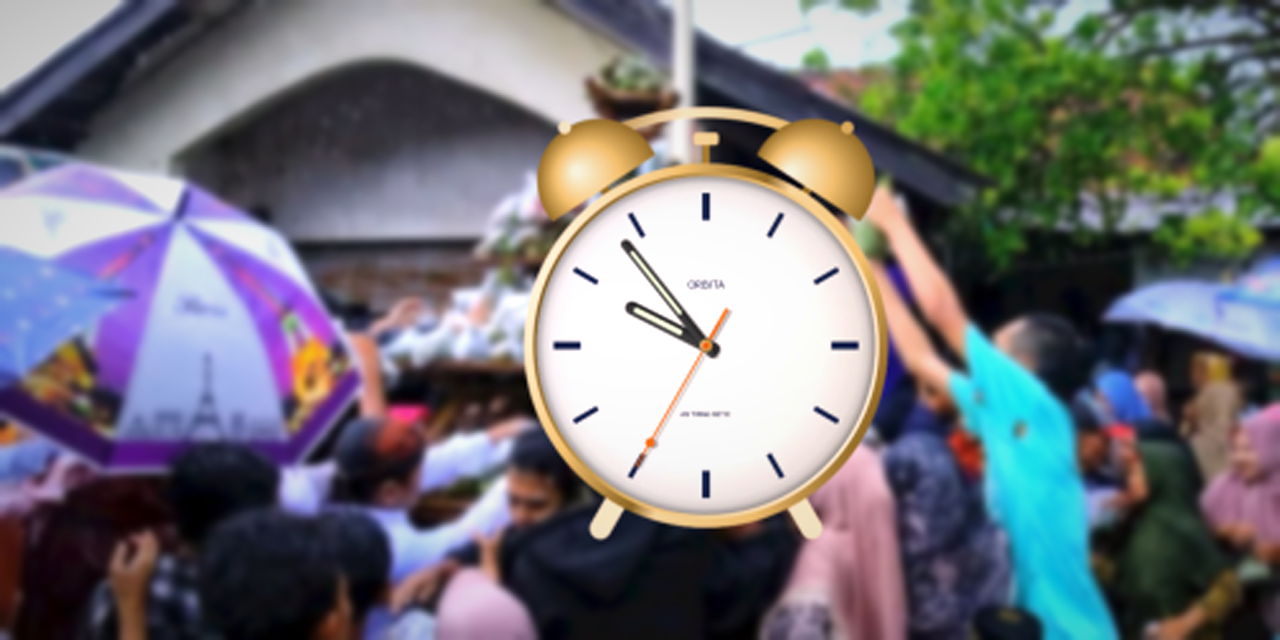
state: 9:53:35
